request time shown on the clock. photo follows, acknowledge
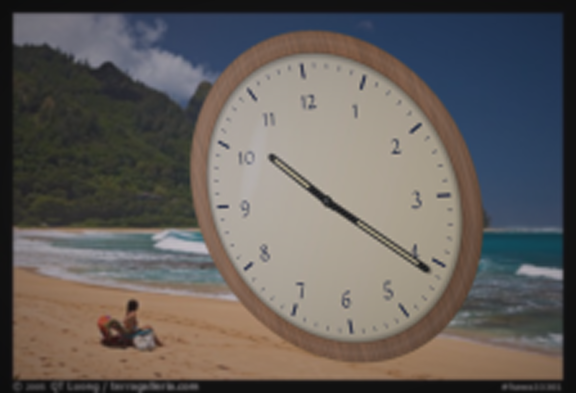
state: 10:21
